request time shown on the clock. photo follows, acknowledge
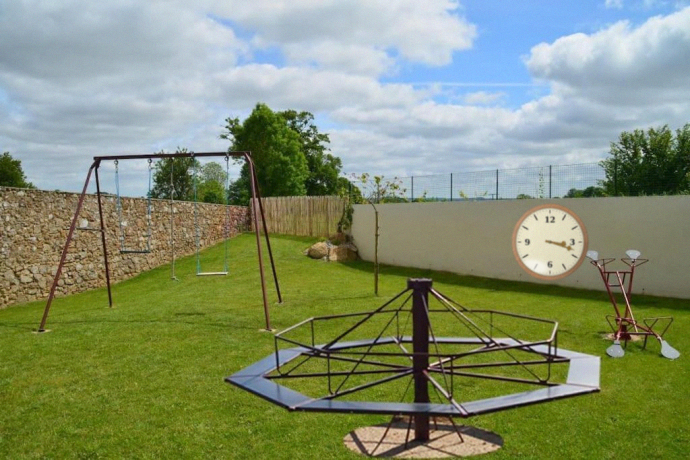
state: 3:18
